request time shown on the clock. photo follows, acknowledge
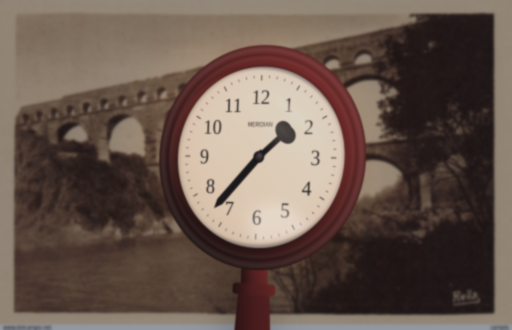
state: 1:37
